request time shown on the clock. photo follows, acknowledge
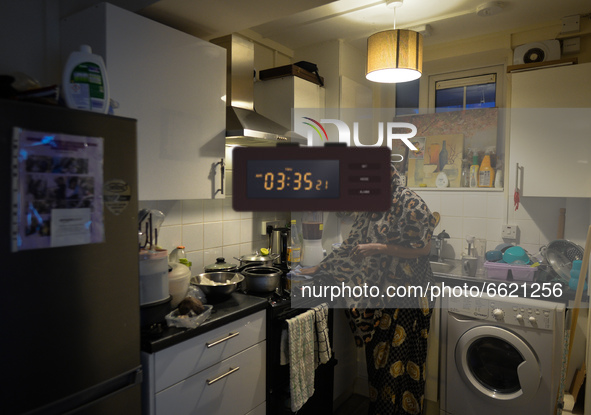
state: 3:35:21
